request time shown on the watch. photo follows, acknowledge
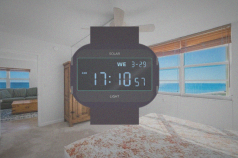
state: 17:10:57
